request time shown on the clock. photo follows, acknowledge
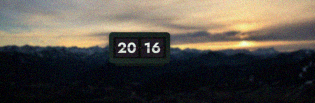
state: 20:16
